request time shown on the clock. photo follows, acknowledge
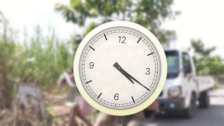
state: 4:20
